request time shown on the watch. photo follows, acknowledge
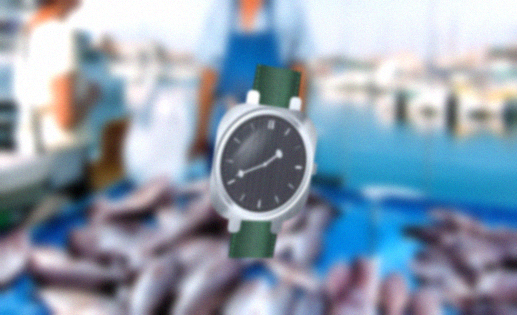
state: 1:41
